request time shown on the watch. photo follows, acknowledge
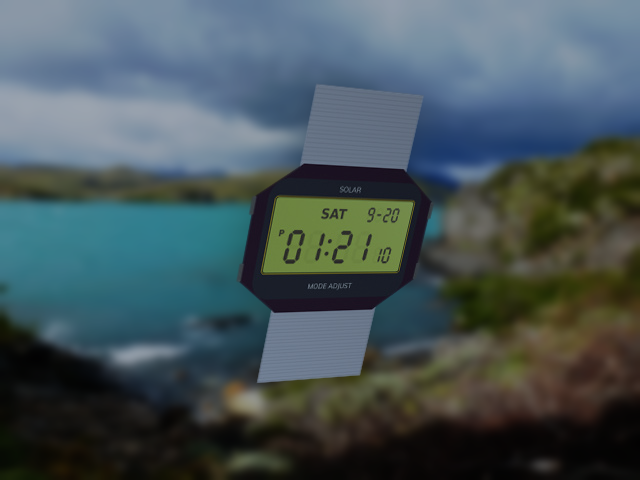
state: 1:21:10
